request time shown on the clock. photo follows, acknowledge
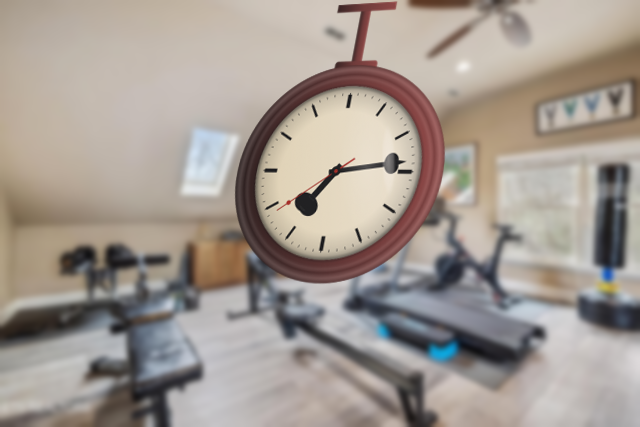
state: 7:13:39
